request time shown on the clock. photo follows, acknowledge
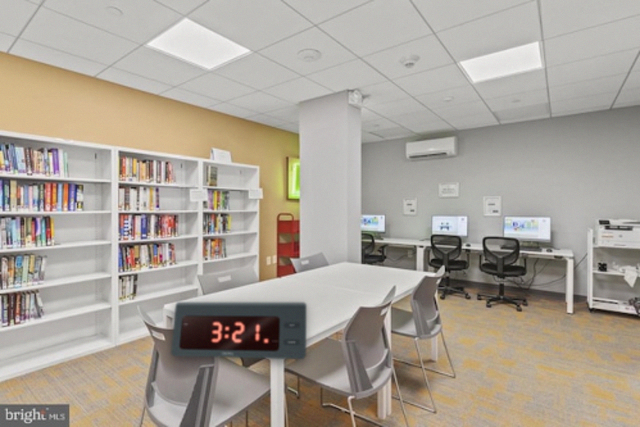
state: 3:21
